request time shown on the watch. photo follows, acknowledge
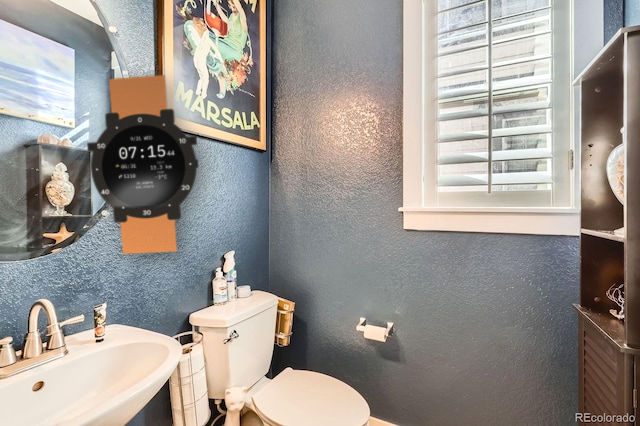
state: 7:15
